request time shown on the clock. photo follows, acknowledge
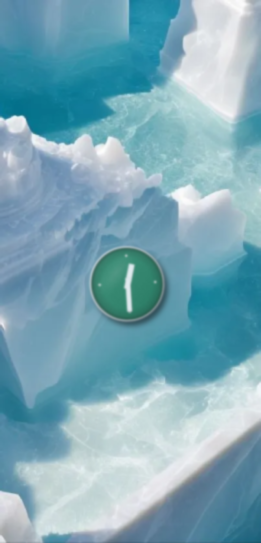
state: 12:30
